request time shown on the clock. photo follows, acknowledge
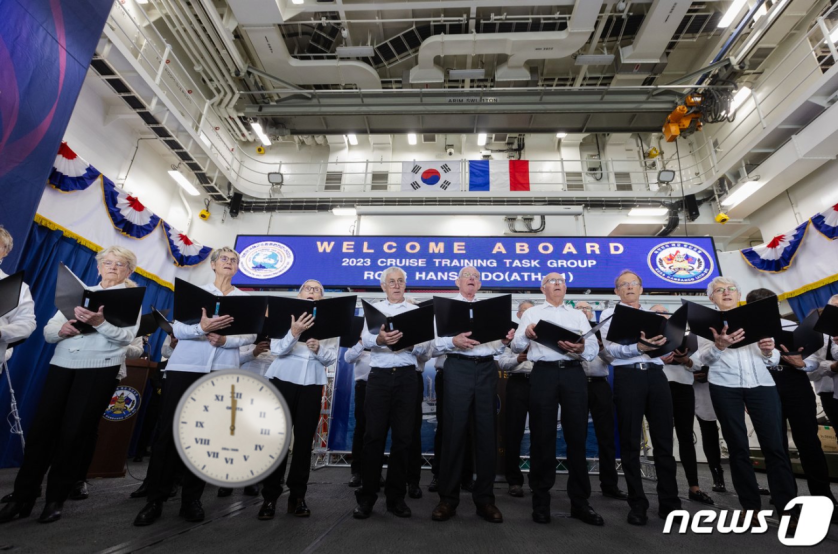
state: 11:59
